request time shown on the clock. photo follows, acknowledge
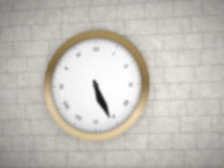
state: 5:26
